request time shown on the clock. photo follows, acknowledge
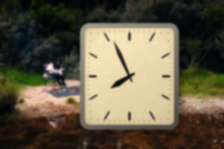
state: 7:56
